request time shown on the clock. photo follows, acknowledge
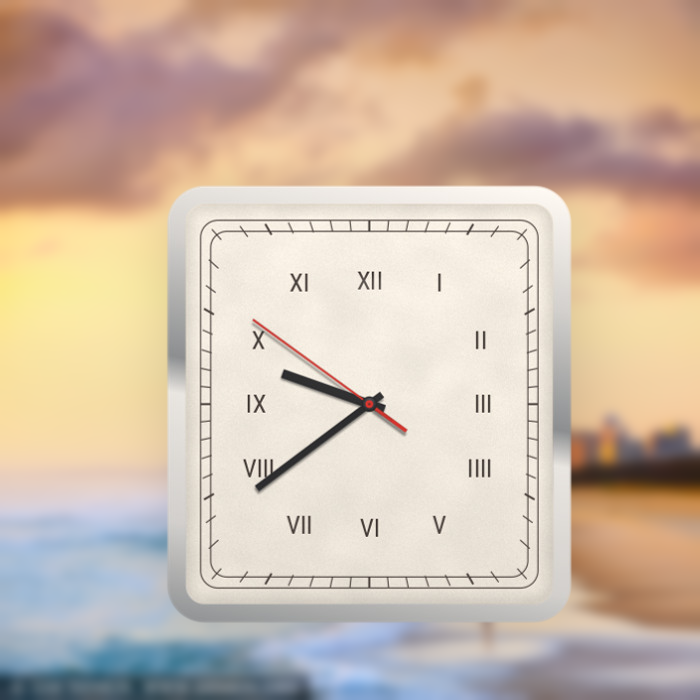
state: 9:38:51
